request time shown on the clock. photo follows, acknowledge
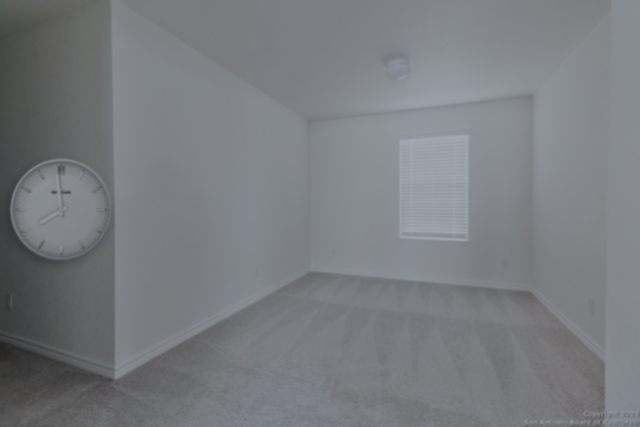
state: 7:59
